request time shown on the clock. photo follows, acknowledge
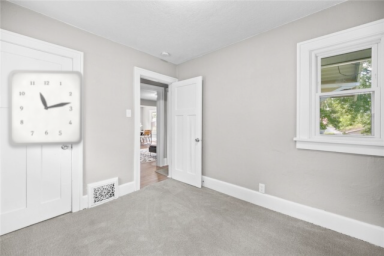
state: 11:13
